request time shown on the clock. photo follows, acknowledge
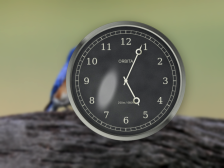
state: 5:04
